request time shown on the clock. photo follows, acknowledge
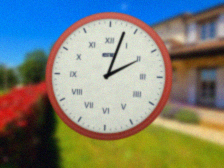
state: 2:03
